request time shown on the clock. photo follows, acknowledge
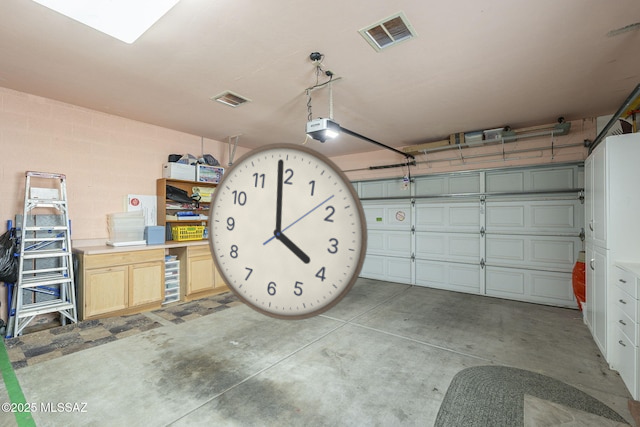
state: 3:59:08
